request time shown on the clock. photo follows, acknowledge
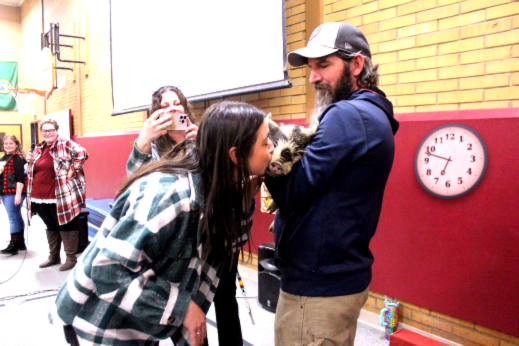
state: 6:48
